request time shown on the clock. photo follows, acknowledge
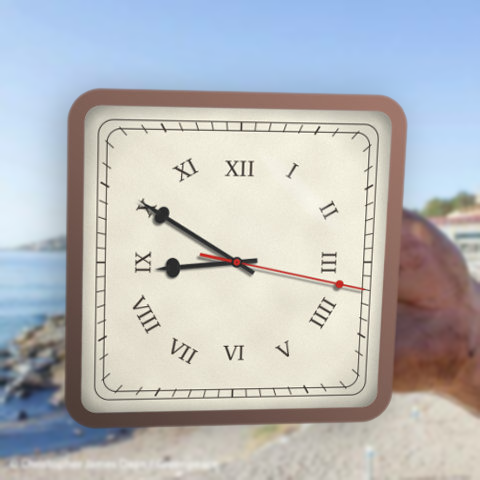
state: 8:50:17
